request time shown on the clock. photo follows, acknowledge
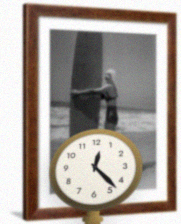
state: 12:23
